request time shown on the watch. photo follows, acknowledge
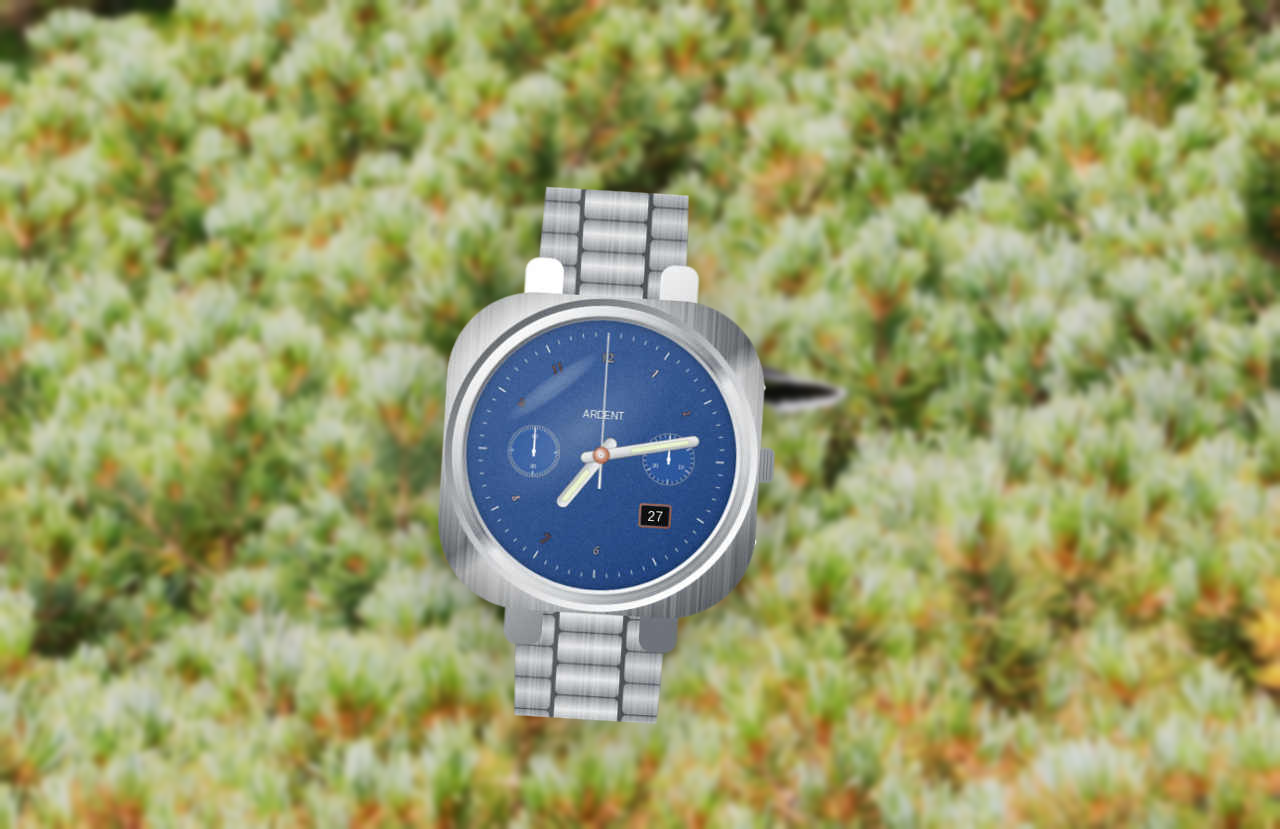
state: 7:13
